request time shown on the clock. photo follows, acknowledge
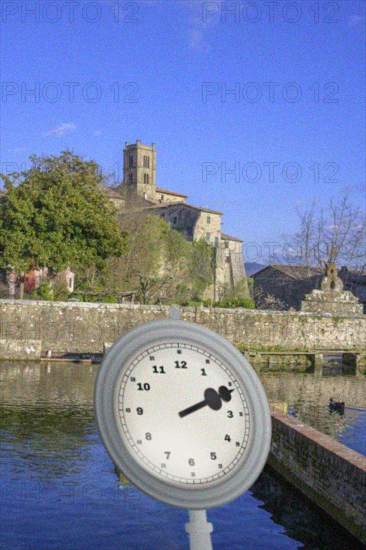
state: 2:11
